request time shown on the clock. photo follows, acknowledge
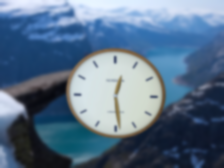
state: 12:29
